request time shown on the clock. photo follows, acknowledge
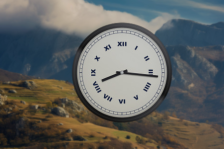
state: 8:16
